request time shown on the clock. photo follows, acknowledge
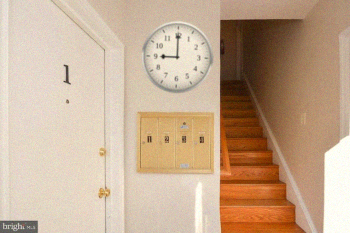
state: 9:00
